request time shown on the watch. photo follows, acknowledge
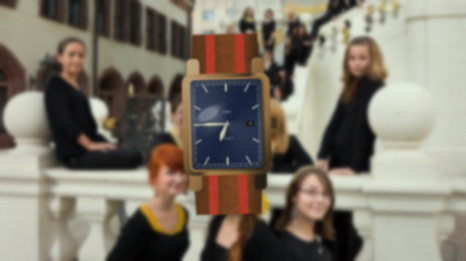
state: 6:45
